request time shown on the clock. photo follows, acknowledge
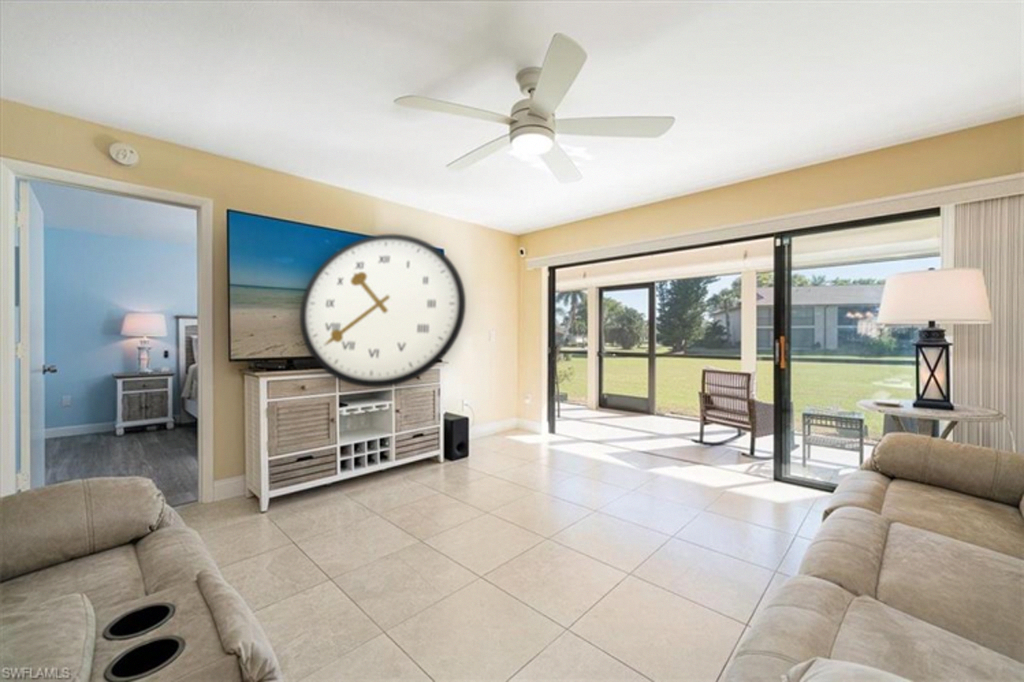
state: 10:38
